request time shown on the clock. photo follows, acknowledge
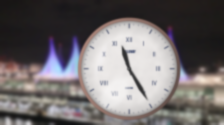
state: 11:25
